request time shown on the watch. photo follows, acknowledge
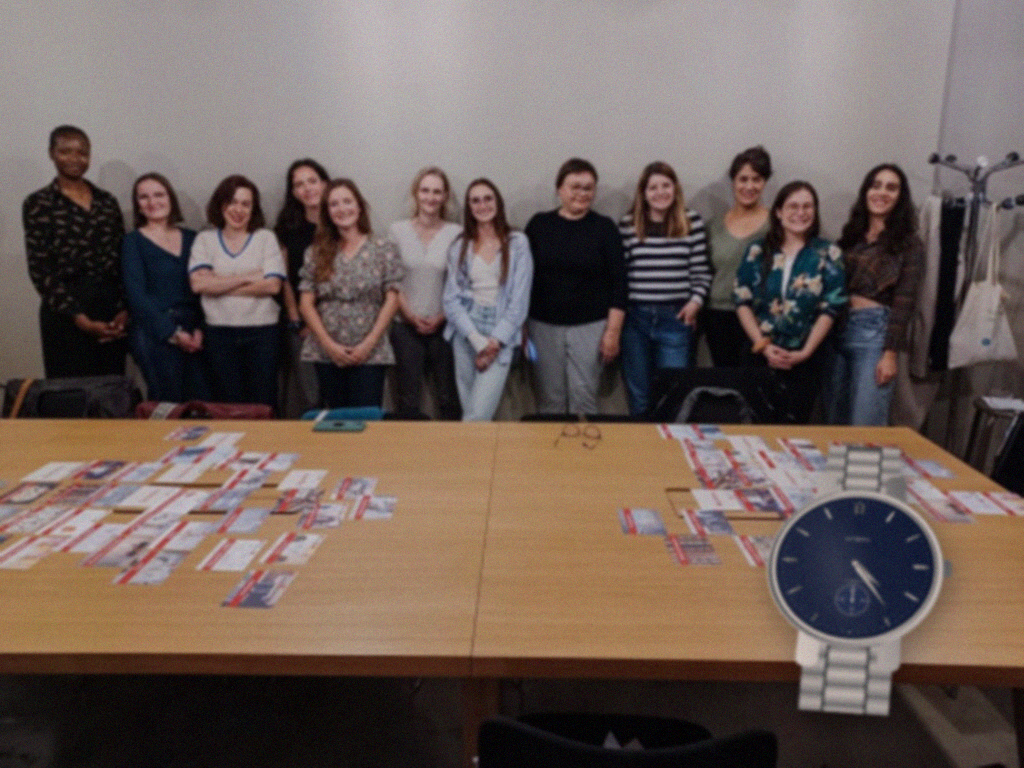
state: 4:24
